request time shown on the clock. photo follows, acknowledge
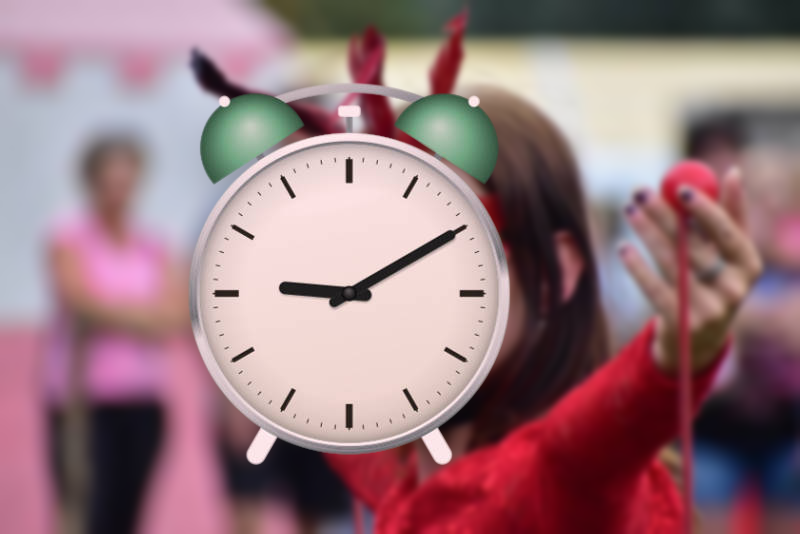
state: 9:10
